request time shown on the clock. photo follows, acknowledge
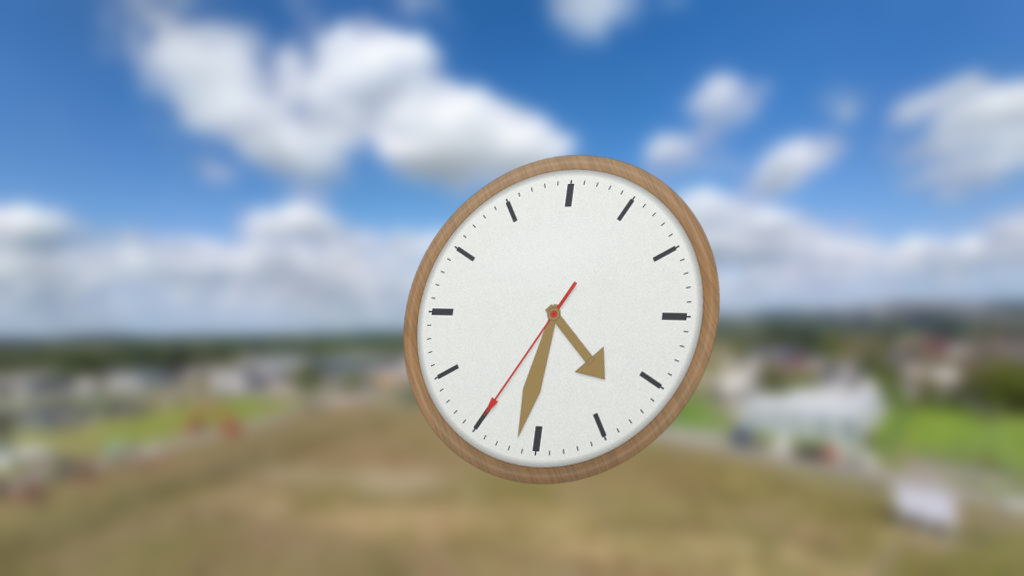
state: 4:31:35
